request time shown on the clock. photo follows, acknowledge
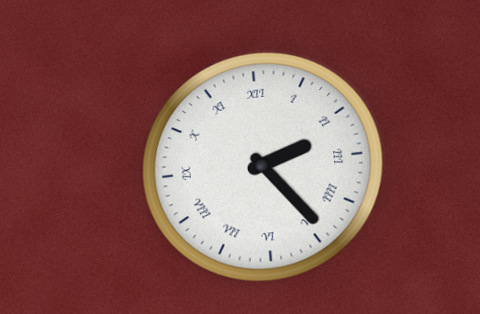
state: 2:24
